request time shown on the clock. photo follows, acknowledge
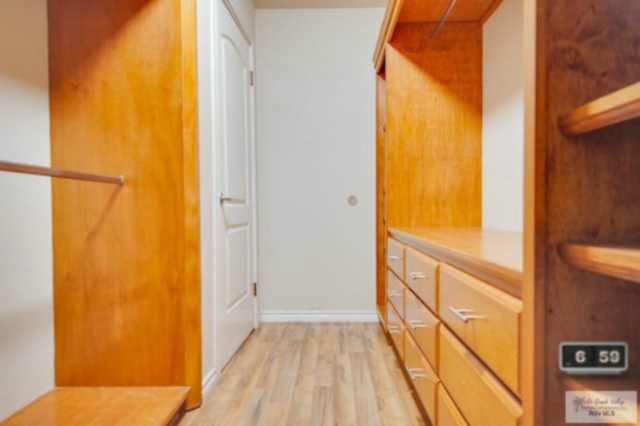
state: 6:59
